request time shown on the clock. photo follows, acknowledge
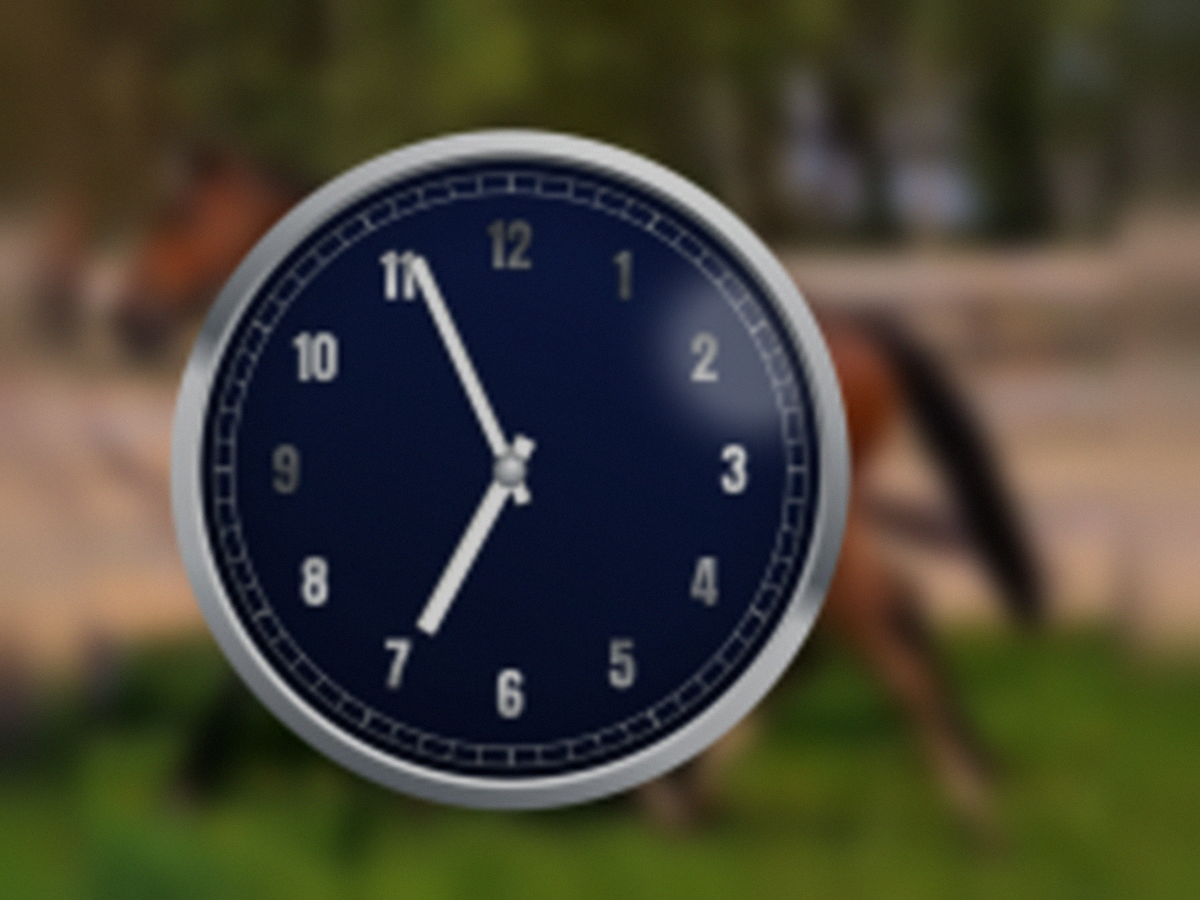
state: 6:56
